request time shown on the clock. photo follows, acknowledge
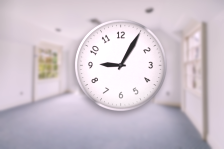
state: 9:05
